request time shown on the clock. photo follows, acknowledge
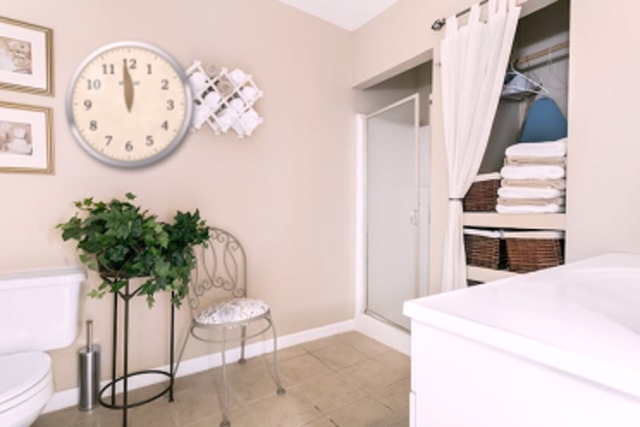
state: 11:59
